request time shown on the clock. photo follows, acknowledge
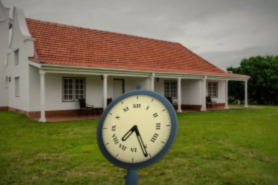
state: 7:26
